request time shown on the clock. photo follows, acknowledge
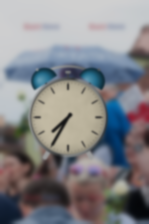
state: 7:35
